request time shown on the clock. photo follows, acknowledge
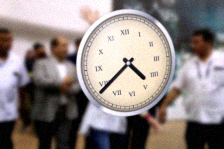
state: 4:39
